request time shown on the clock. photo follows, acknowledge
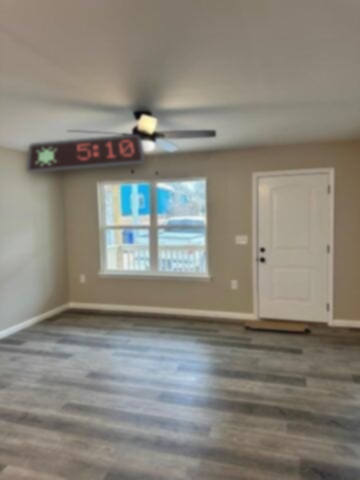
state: 5:10
